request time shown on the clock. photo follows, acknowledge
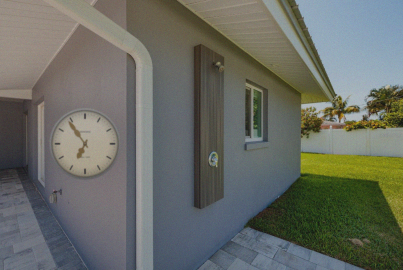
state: 6:54
